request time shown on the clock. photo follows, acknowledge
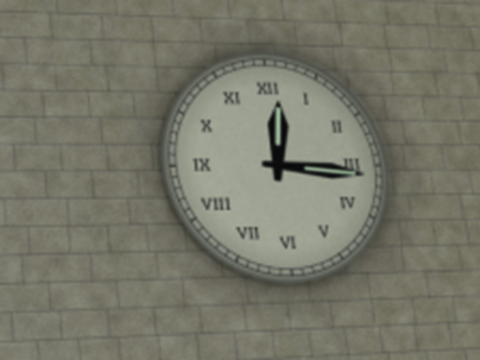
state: 12:16
